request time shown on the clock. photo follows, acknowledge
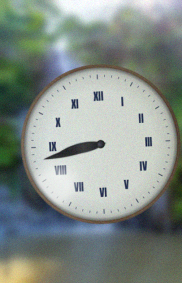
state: 8:43
